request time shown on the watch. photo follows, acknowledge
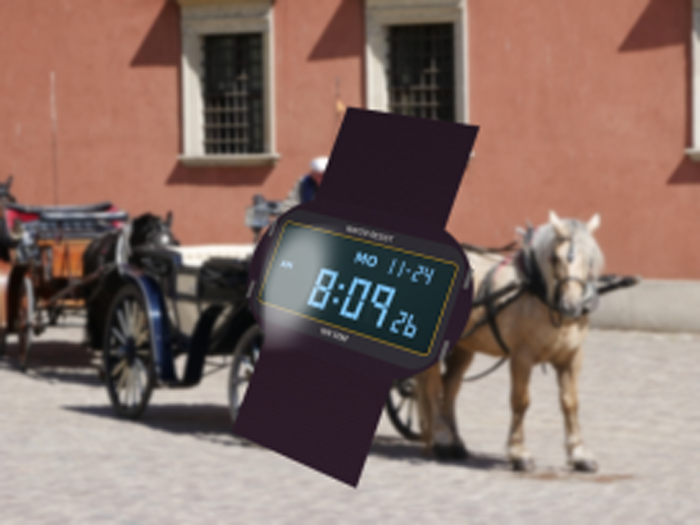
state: 8:09:26
